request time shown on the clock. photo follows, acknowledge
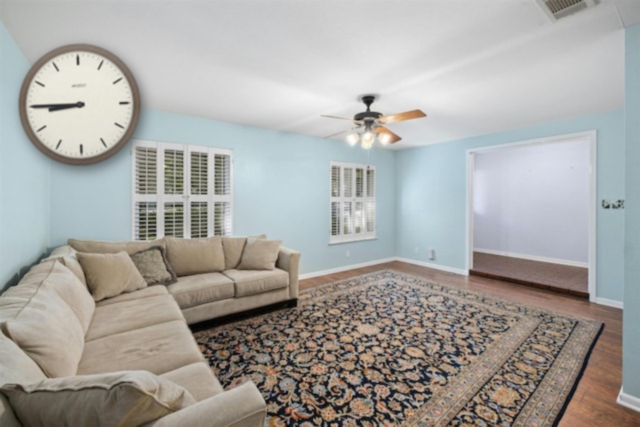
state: 8:45
